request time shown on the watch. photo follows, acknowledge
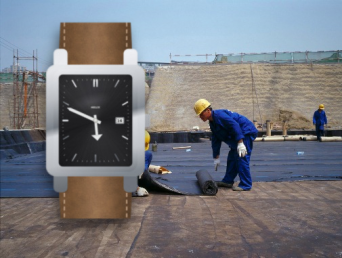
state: 5:49
